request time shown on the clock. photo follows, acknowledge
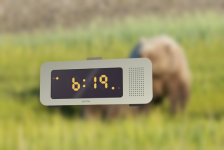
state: 6:19
